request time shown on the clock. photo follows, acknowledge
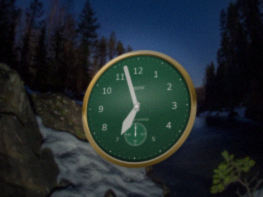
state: 6:57
